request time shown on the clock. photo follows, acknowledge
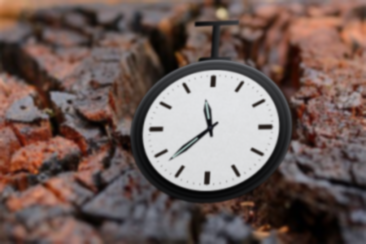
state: 11:38
